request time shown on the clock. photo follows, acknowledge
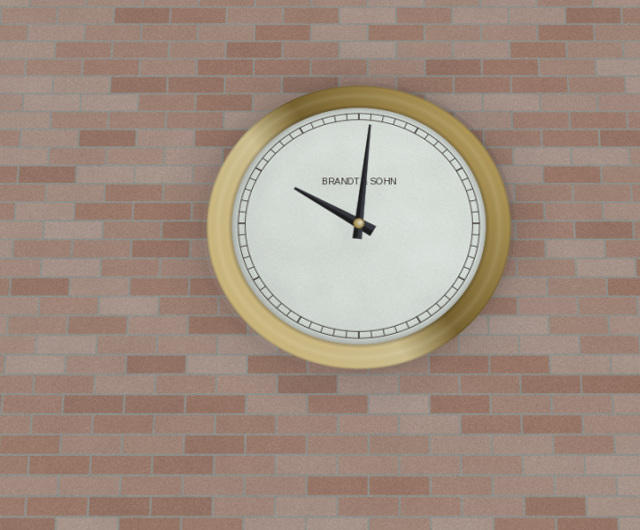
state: 10:01
